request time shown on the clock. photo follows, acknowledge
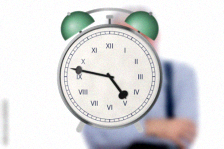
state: 4:47
